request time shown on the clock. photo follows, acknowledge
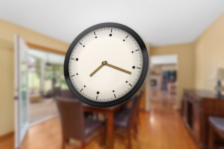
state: 7:17
